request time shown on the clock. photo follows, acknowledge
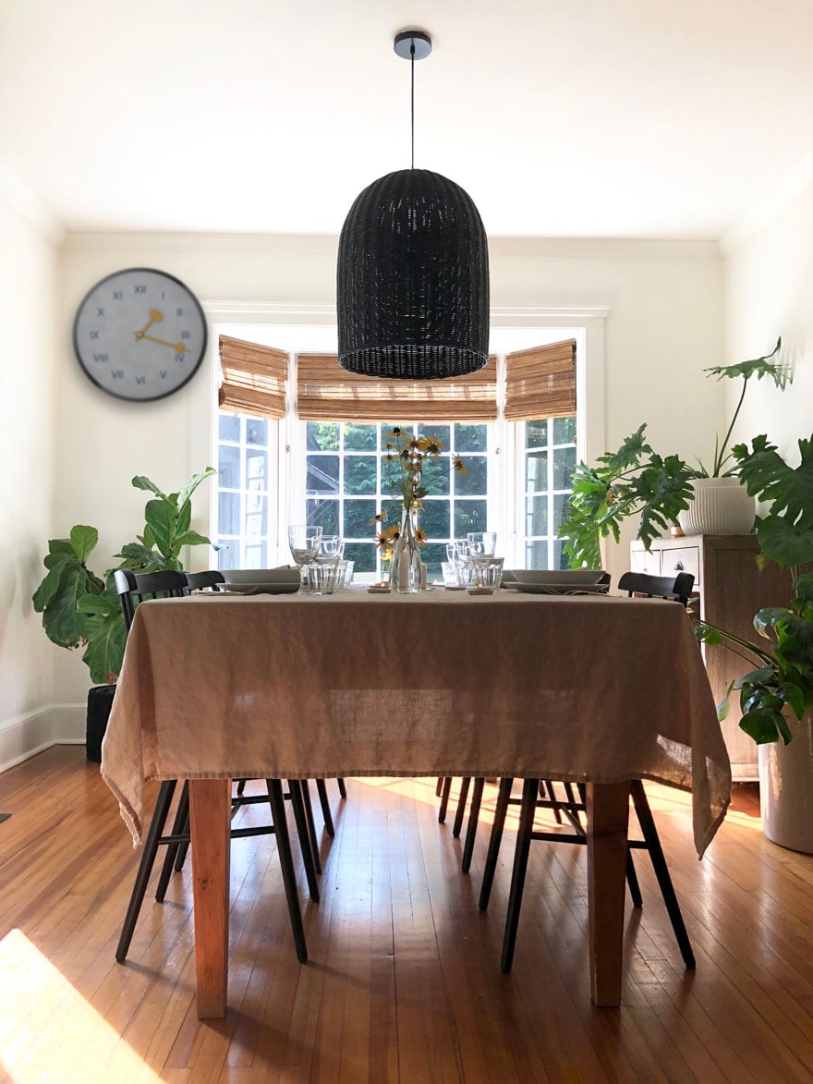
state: 1:18
